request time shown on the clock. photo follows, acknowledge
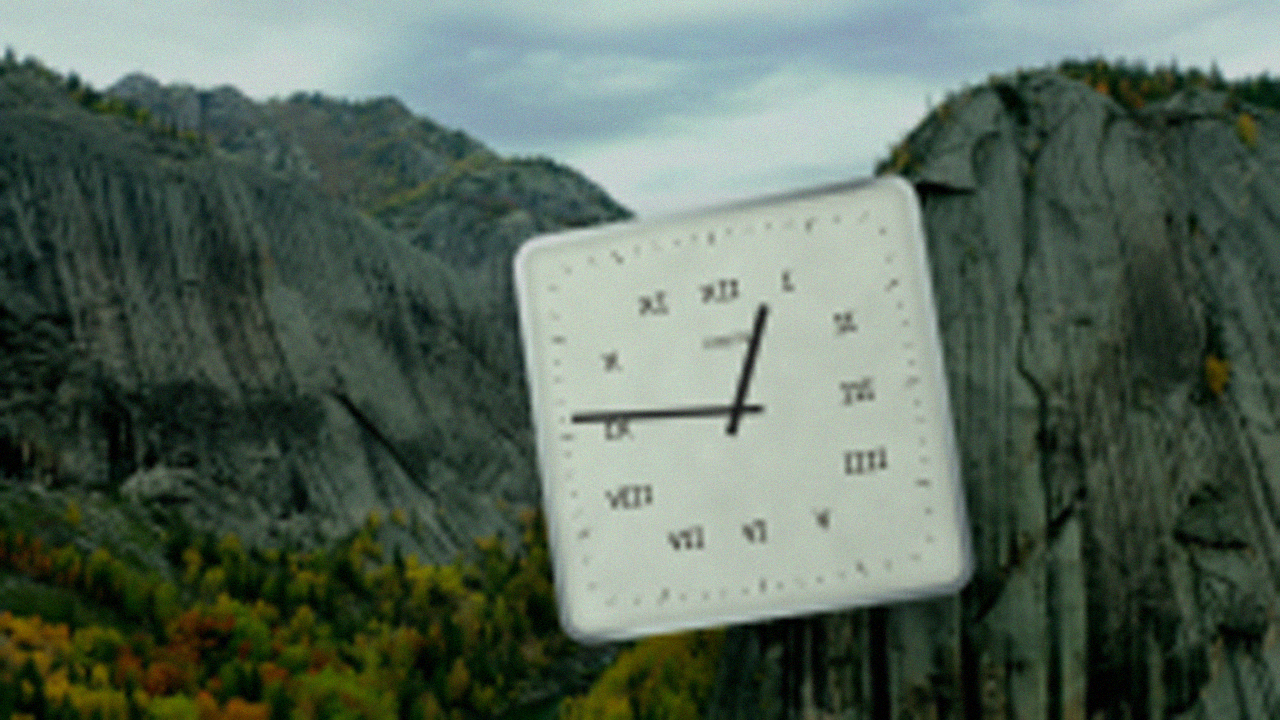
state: 12:46
